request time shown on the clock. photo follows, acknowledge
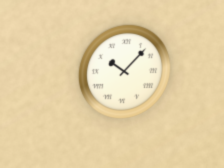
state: 10:07
